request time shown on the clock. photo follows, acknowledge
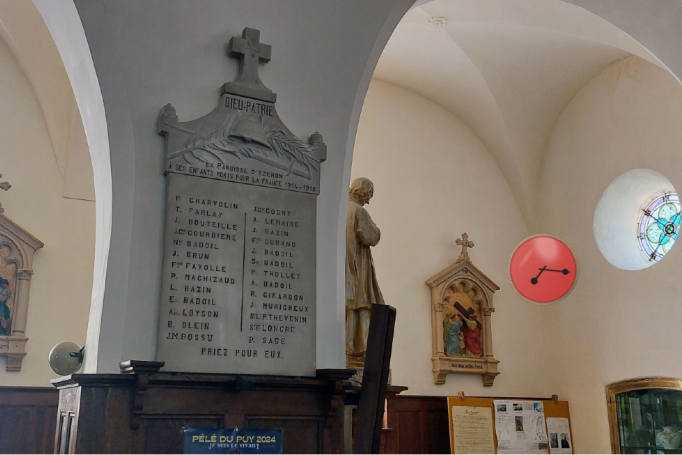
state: 7:16
